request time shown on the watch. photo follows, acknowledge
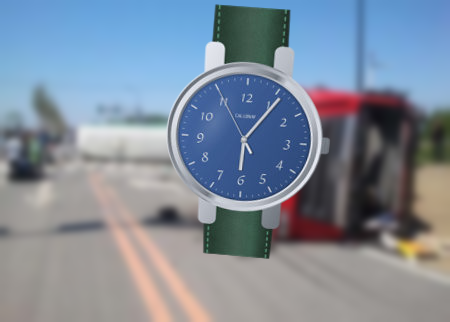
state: 6:05:55
